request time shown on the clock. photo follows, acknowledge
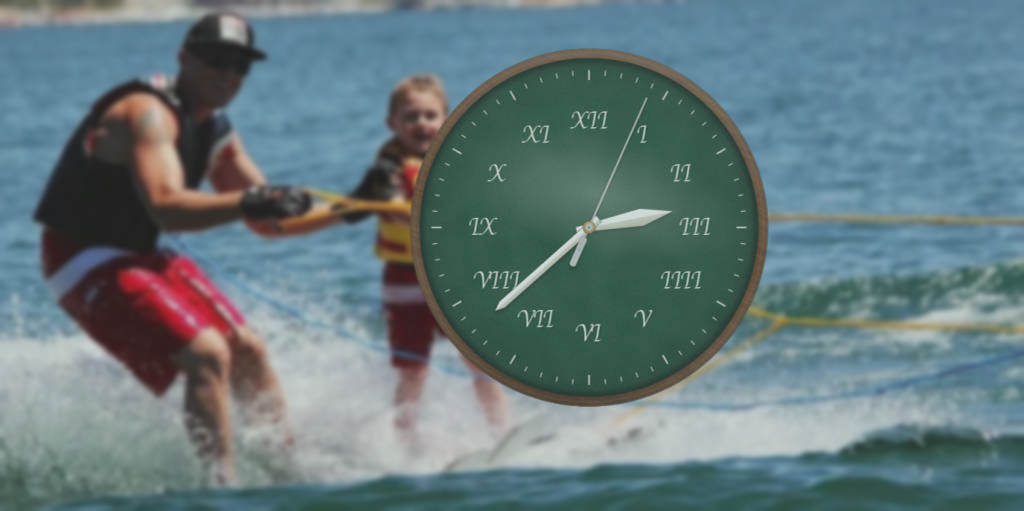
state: 2:38:04
